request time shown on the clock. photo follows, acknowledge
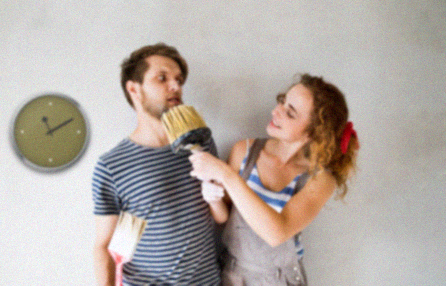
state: 11:10
